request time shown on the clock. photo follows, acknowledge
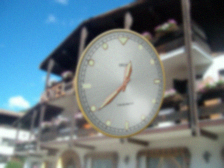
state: 12:39
